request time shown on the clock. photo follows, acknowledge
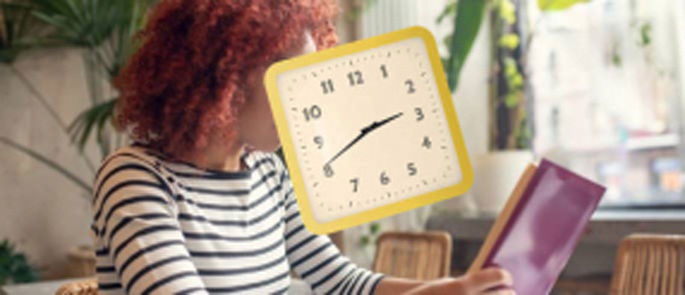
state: 2:41
